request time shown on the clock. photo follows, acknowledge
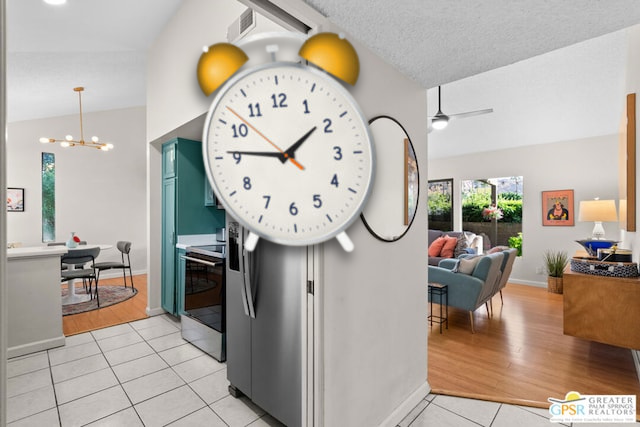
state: 1:45:52
